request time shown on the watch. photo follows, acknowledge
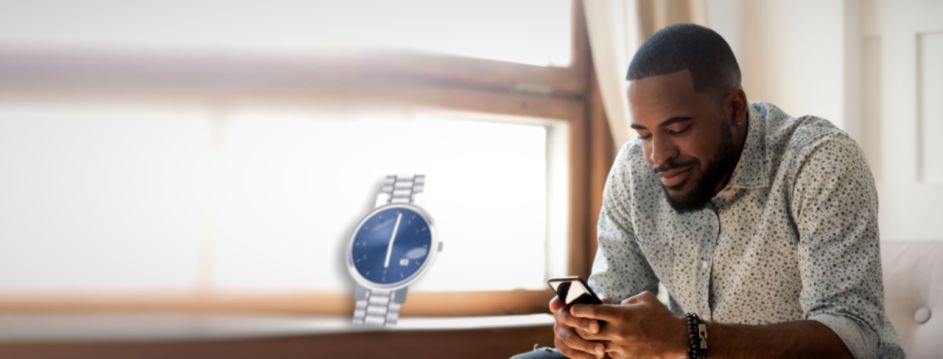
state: 6:01
